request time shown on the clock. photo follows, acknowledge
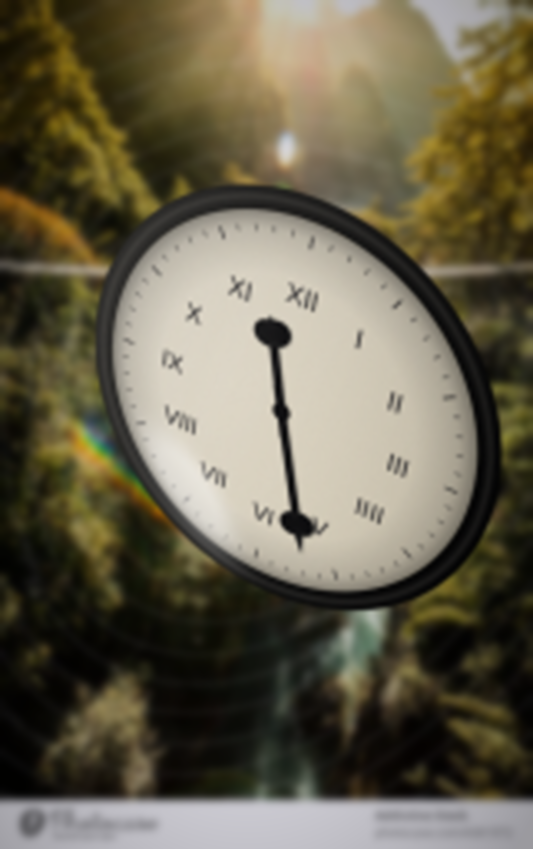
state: 11:27
